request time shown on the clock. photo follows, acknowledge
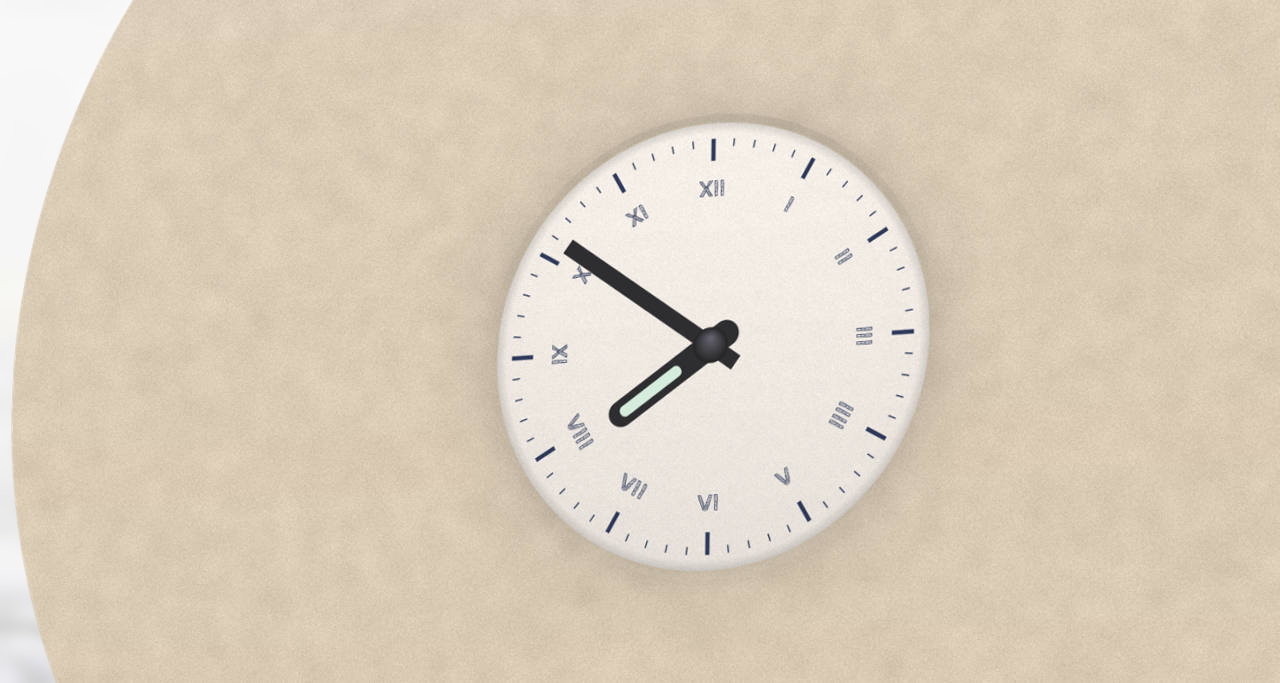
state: 7:51
